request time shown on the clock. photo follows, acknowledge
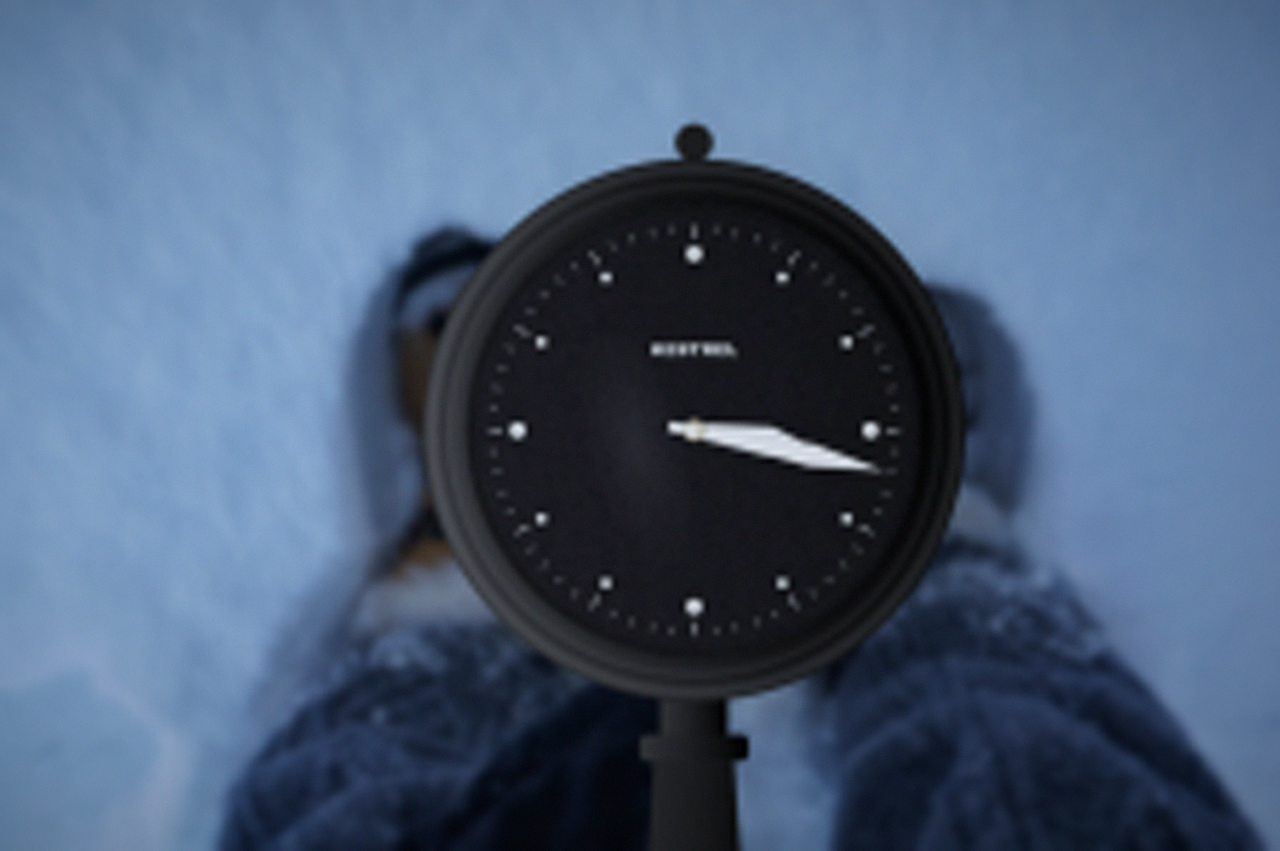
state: 3:17
